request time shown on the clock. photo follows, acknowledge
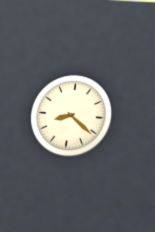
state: 8:21
